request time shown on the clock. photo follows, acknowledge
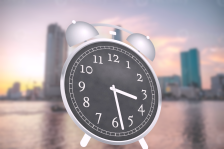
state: 3:28
